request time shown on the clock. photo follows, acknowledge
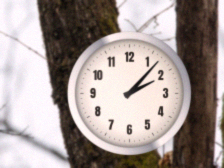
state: 2:07
